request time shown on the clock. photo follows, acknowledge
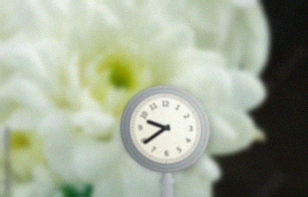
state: 9:39
